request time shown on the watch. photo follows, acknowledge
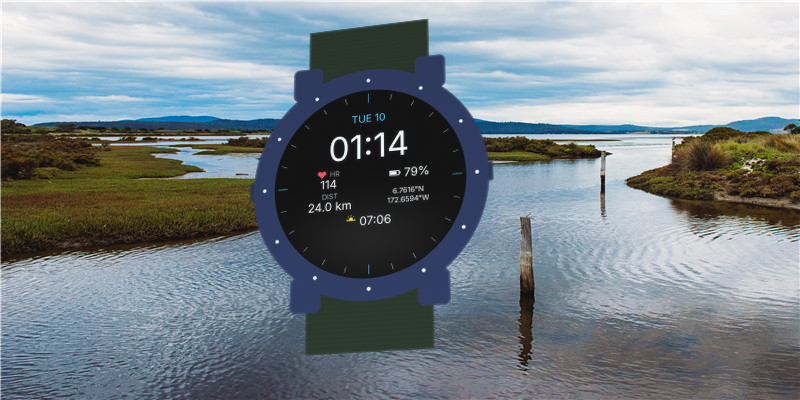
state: 1:14
